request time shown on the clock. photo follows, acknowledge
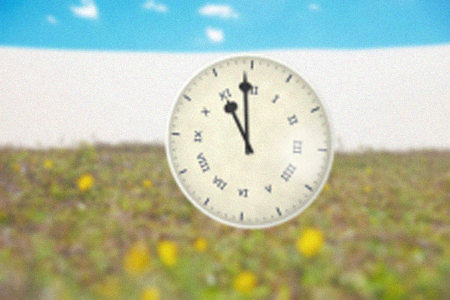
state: 10:59
